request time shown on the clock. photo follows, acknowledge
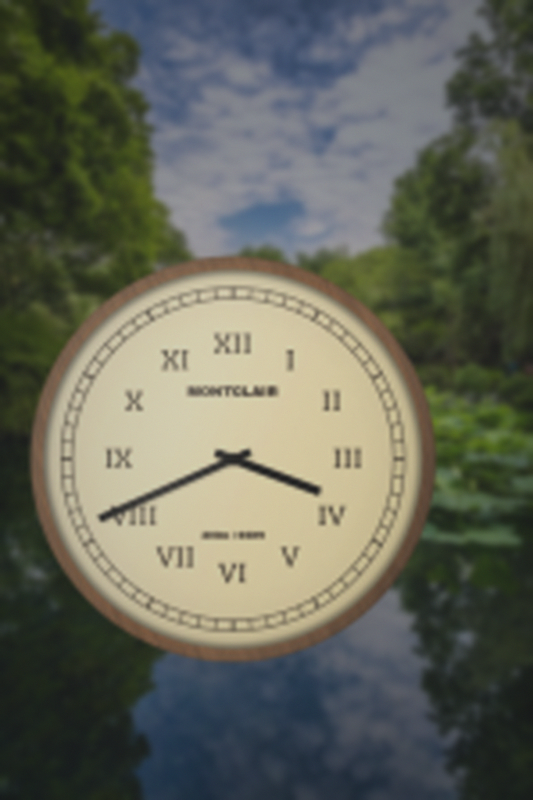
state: 3:41
